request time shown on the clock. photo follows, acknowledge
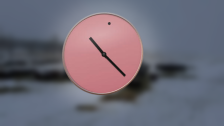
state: 10:21
